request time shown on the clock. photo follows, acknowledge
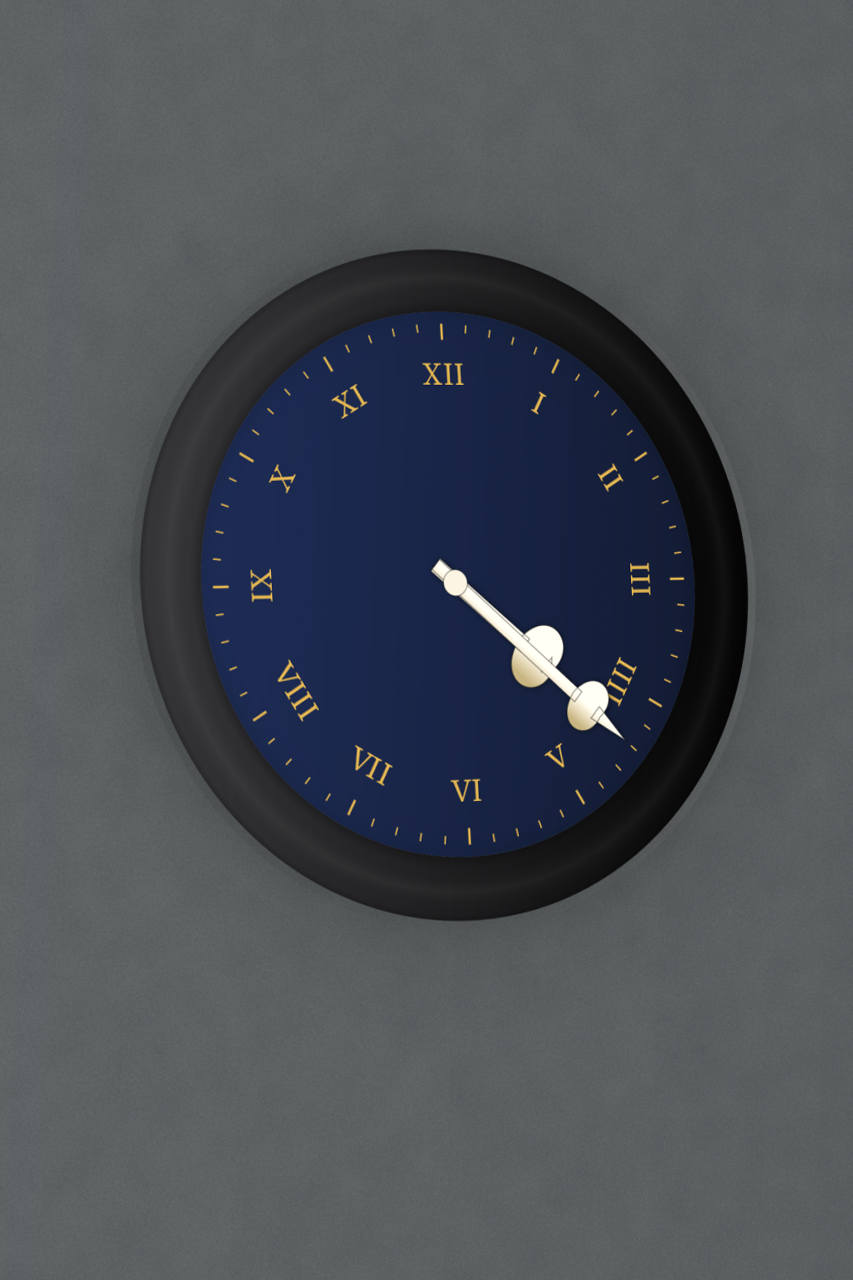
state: 4:22
